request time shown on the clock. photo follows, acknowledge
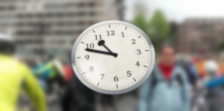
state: 10:48
